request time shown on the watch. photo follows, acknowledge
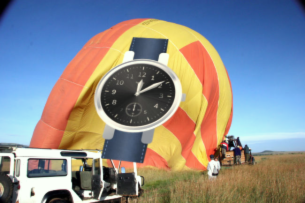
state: 12:09
